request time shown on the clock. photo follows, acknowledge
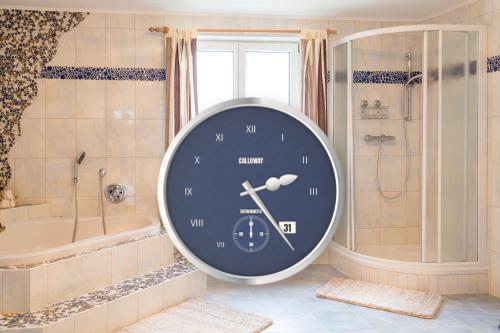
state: 2:24
